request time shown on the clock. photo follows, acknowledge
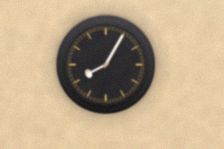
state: 8:05
